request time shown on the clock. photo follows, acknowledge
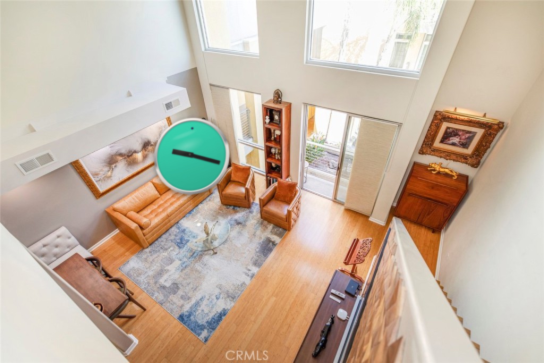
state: 9:17
